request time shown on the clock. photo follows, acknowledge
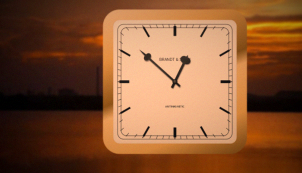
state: 12:52
